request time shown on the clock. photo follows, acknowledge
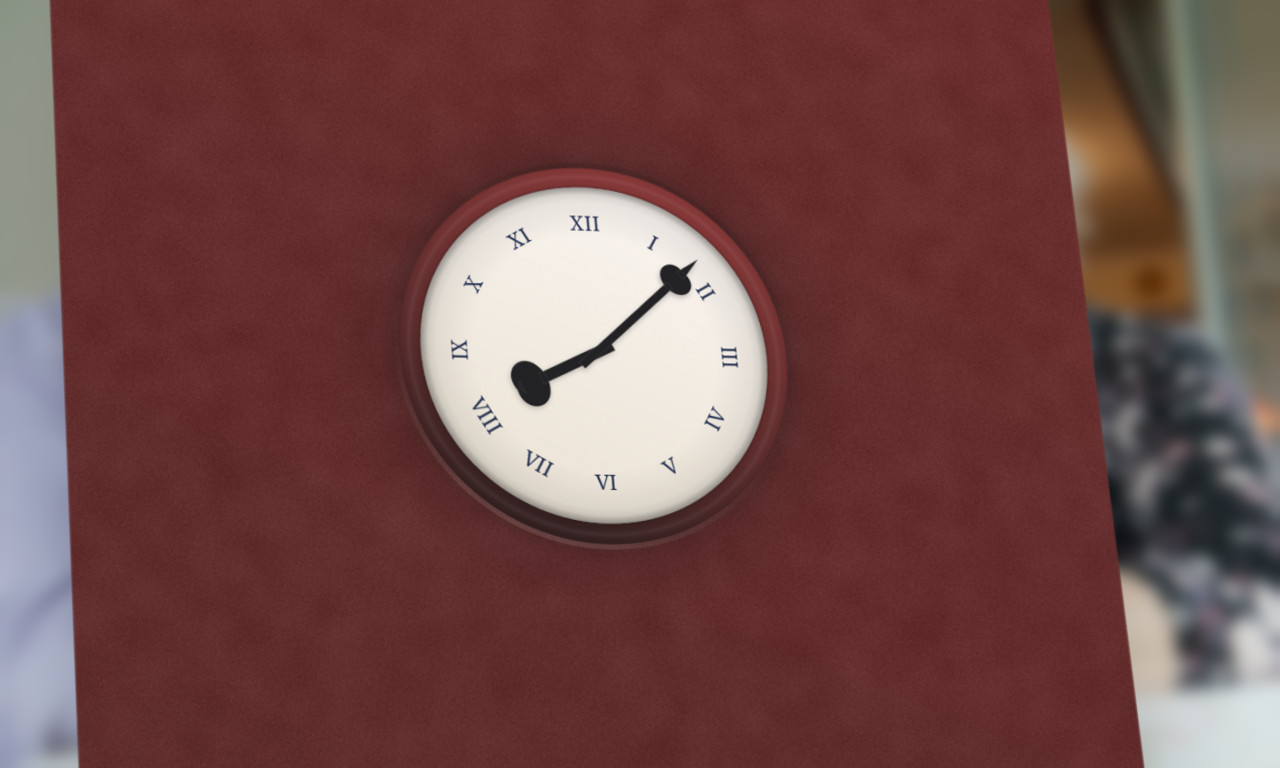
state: 8:08
